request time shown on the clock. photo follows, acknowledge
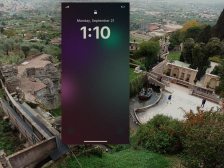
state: 1:10
